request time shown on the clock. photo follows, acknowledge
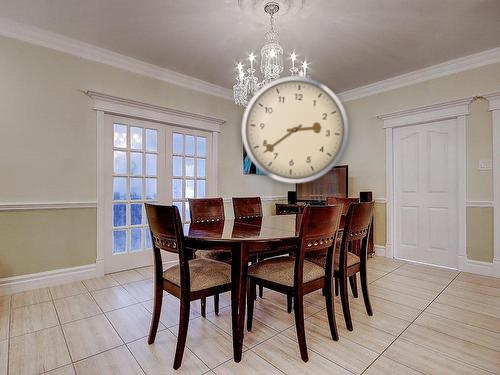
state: 2:38
